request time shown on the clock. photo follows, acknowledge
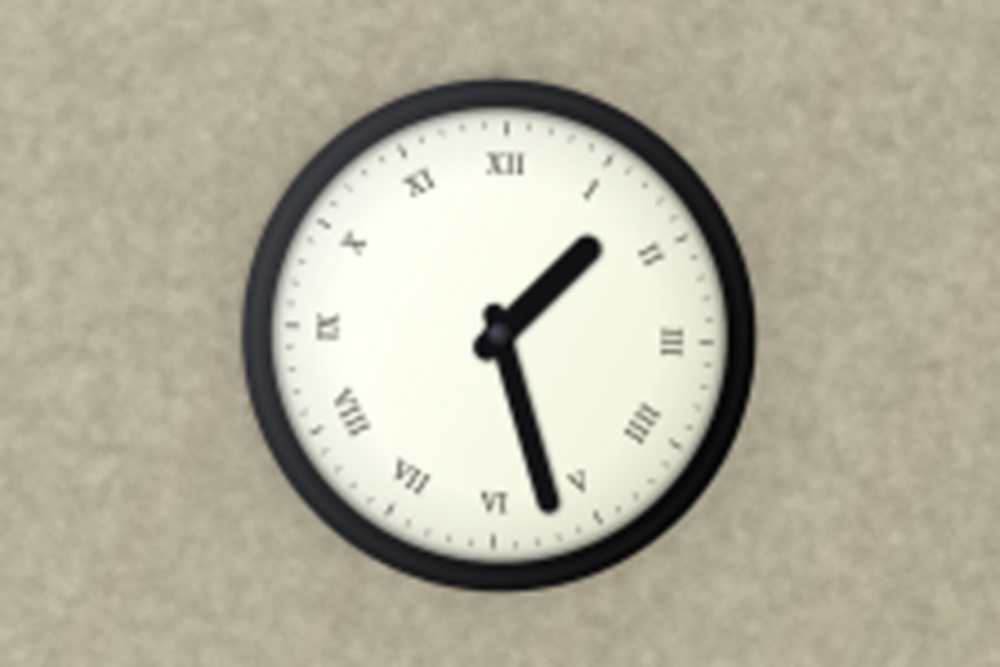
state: 1:27
